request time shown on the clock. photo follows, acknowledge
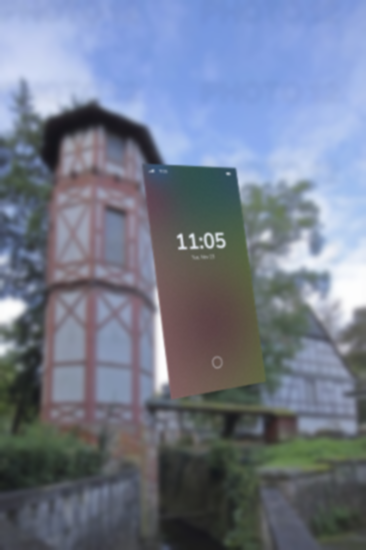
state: 11:05
